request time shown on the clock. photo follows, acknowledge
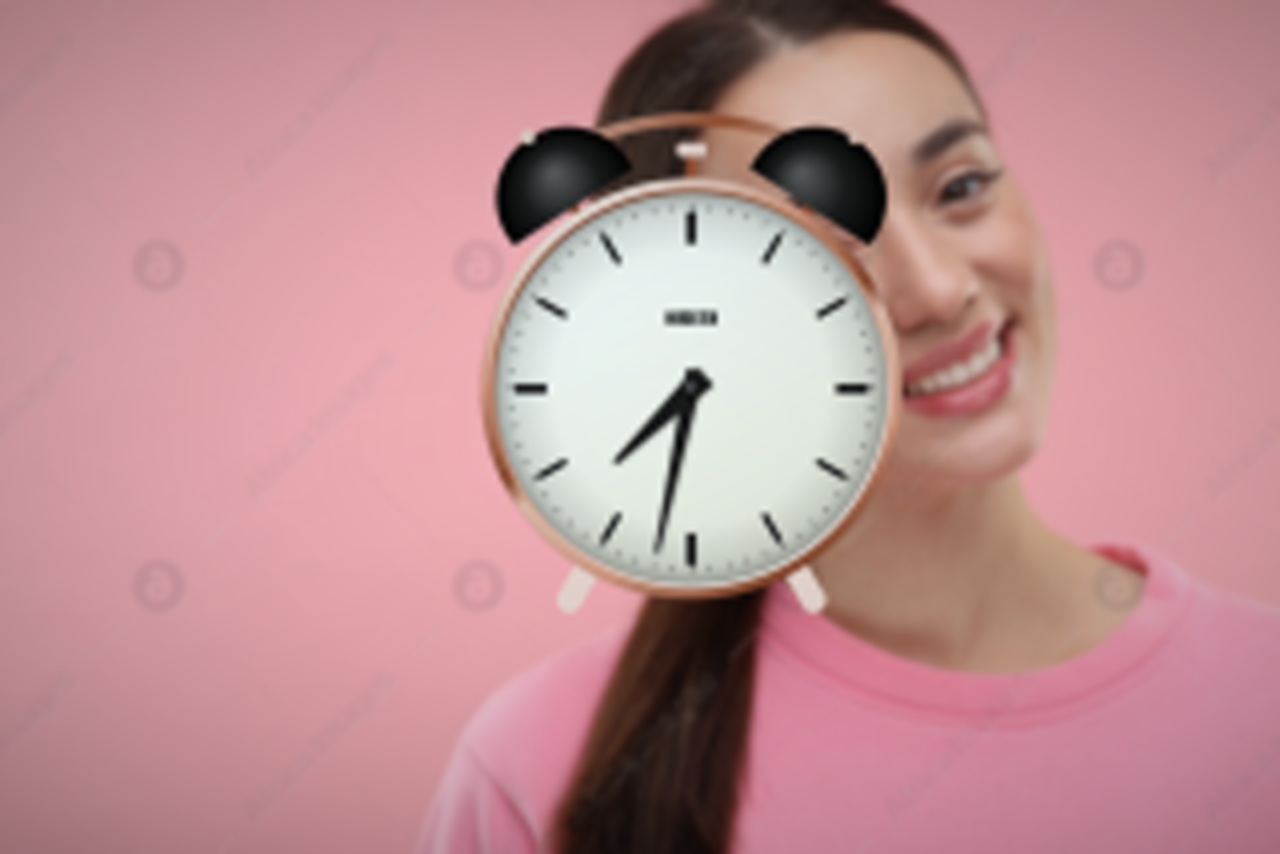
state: 7:32
